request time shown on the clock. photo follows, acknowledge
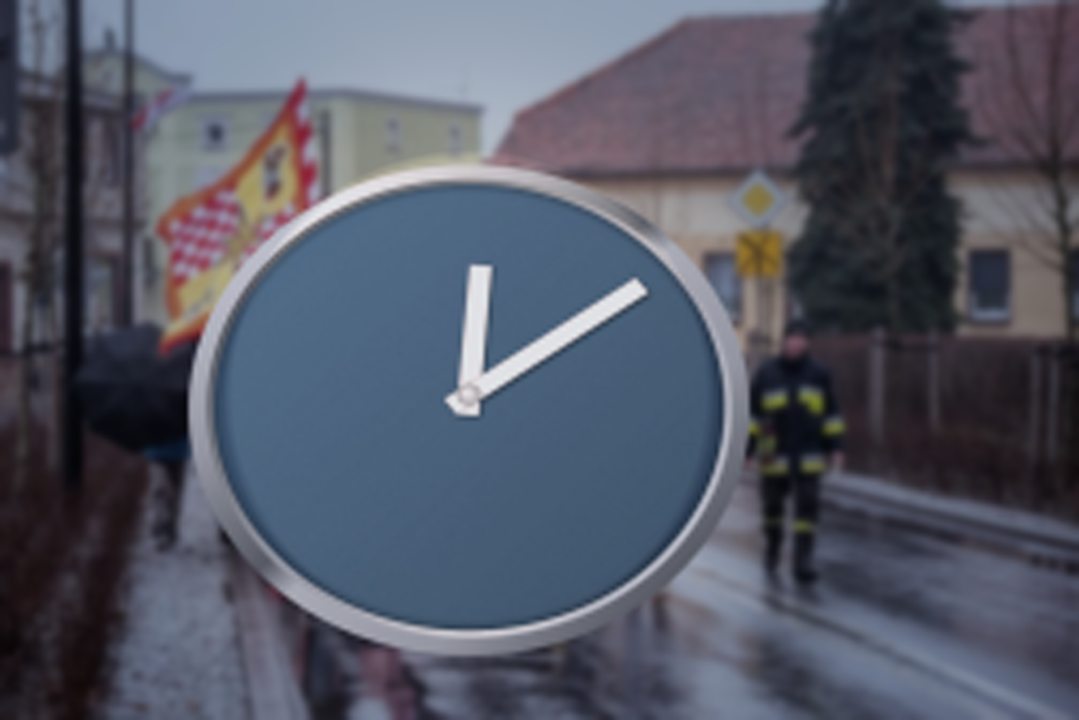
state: 12:09
